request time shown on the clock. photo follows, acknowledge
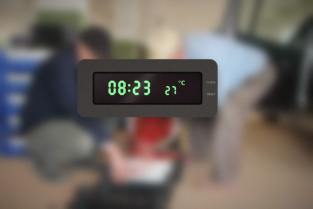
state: 8:23
